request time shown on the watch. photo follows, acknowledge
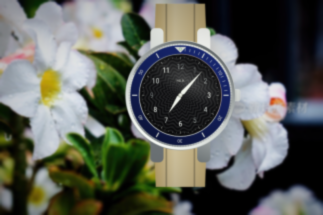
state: 7:07
